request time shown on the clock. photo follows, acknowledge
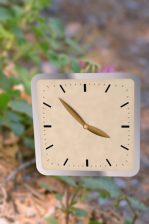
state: 3:53
